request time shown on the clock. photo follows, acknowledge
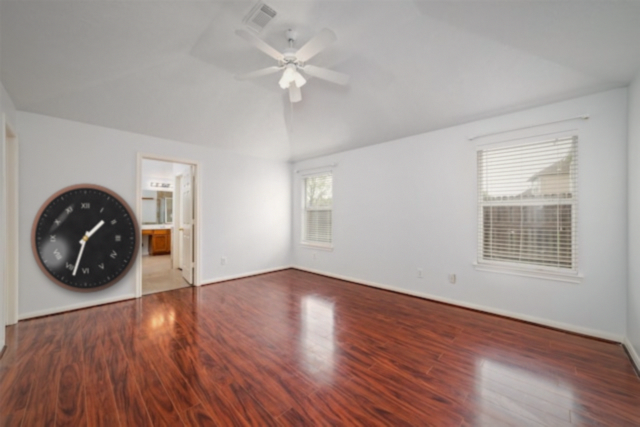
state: 1:33
